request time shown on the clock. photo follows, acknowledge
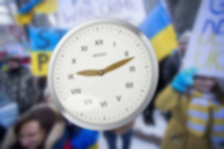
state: 9:12
